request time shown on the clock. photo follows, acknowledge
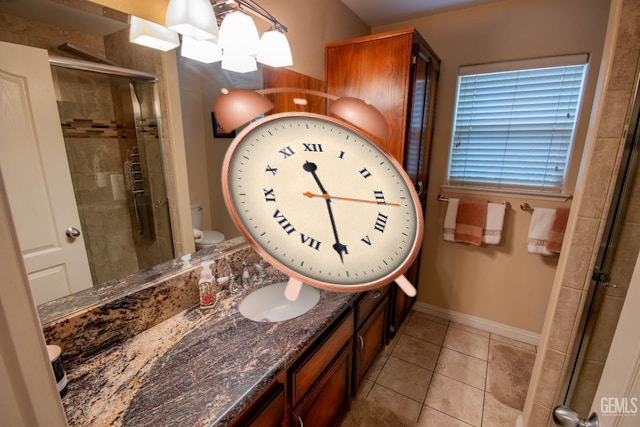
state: 11:30:16
